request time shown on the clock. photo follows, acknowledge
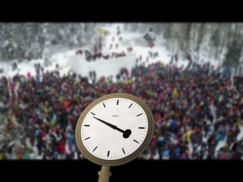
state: 3:49
